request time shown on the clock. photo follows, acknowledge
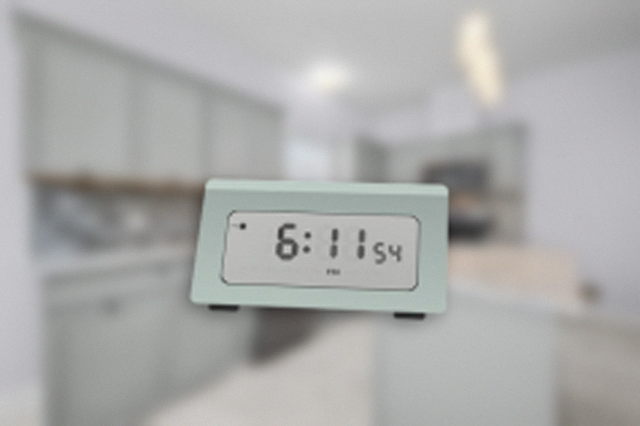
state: 6:11:54
